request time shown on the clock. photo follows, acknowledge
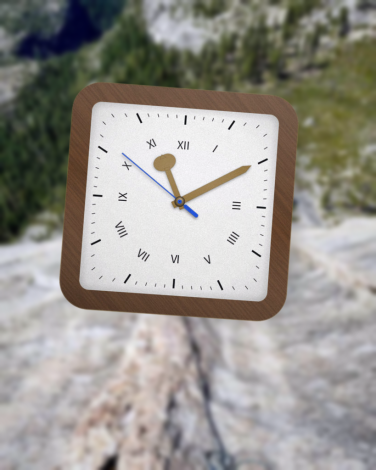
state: 11:09:51
